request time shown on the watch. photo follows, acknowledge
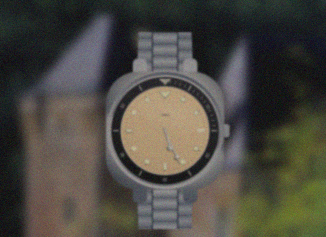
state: 5:26
